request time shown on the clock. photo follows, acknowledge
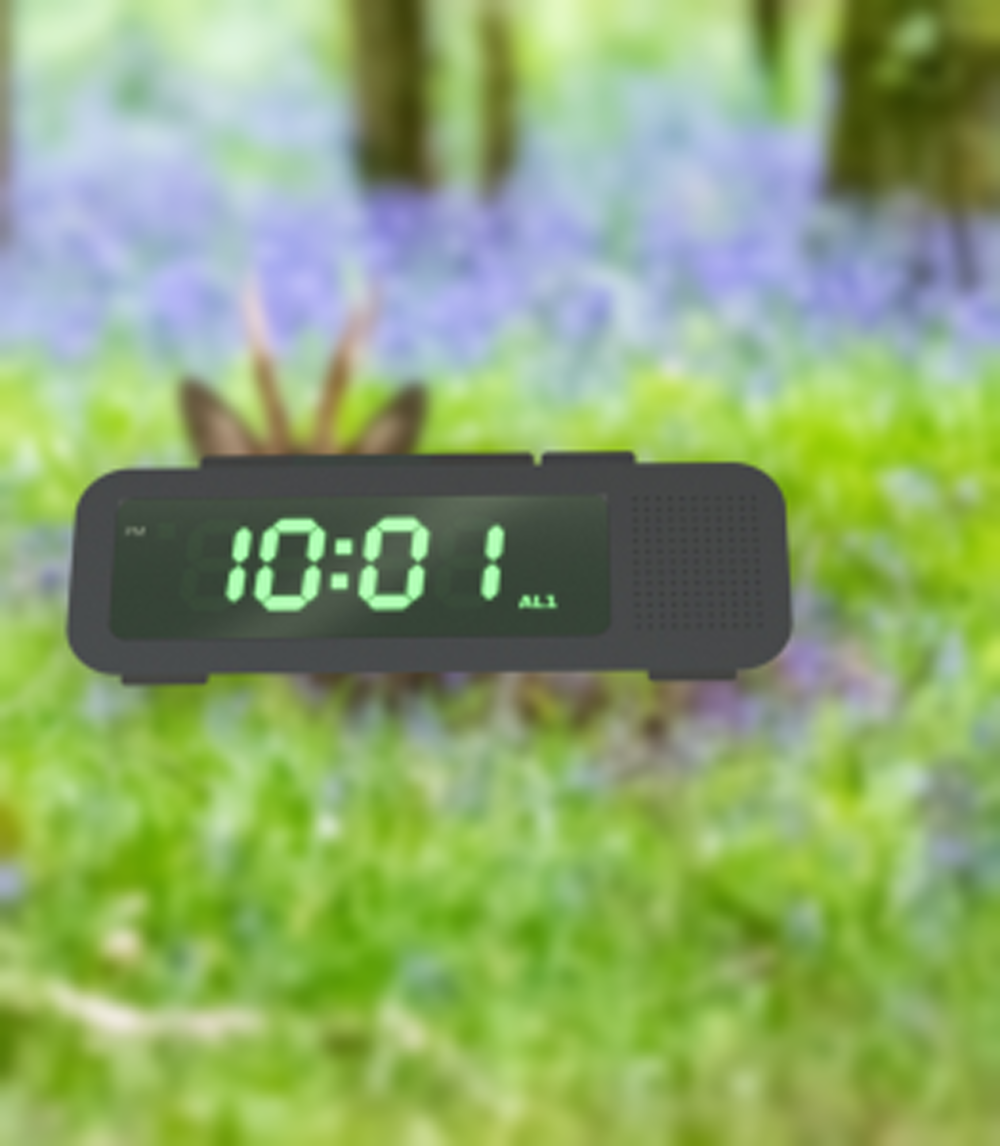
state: 10:01
